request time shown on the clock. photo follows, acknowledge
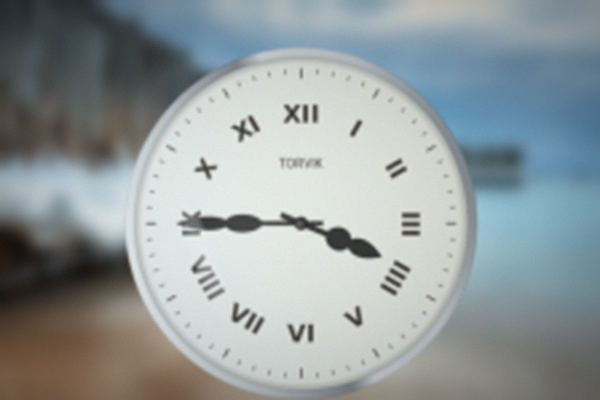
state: 3:45
